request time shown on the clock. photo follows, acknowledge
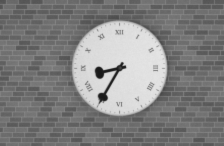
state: 8:35
